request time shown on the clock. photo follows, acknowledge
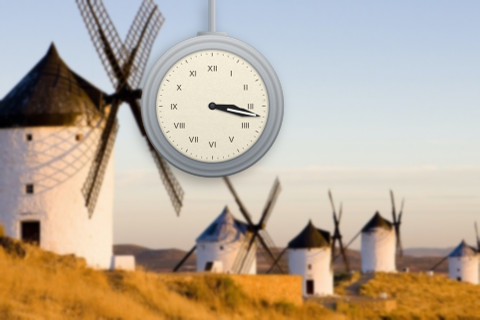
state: 3:17
